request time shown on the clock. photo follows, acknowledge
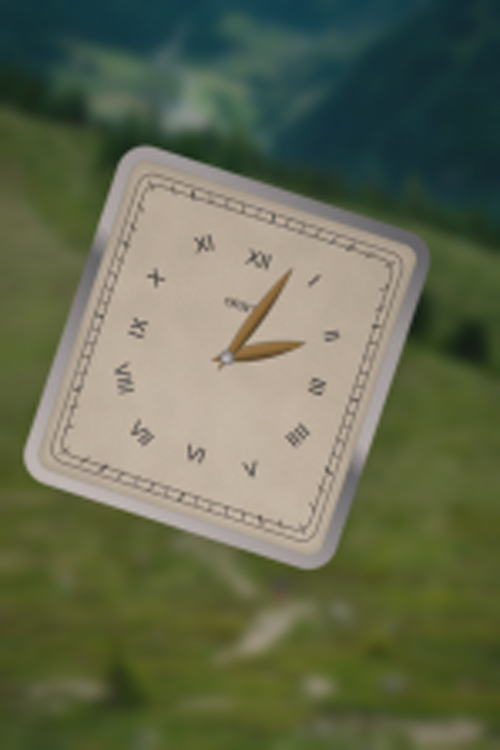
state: 2:03
